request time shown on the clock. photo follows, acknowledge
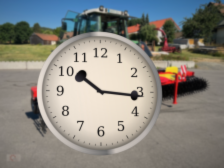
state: 10:16
